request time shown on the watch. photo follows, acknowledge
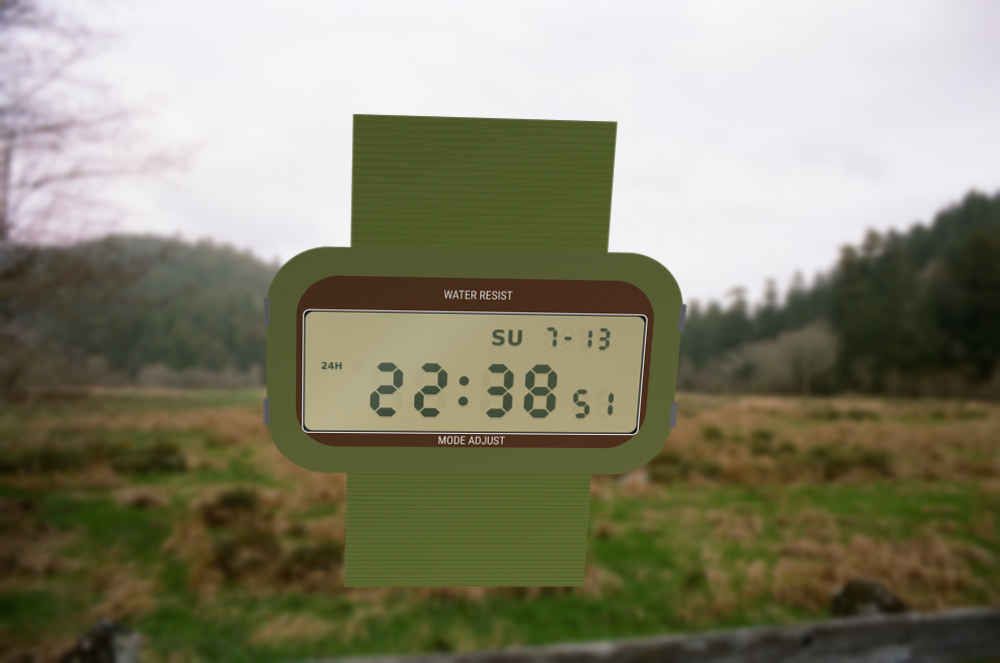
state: 22:38:51
